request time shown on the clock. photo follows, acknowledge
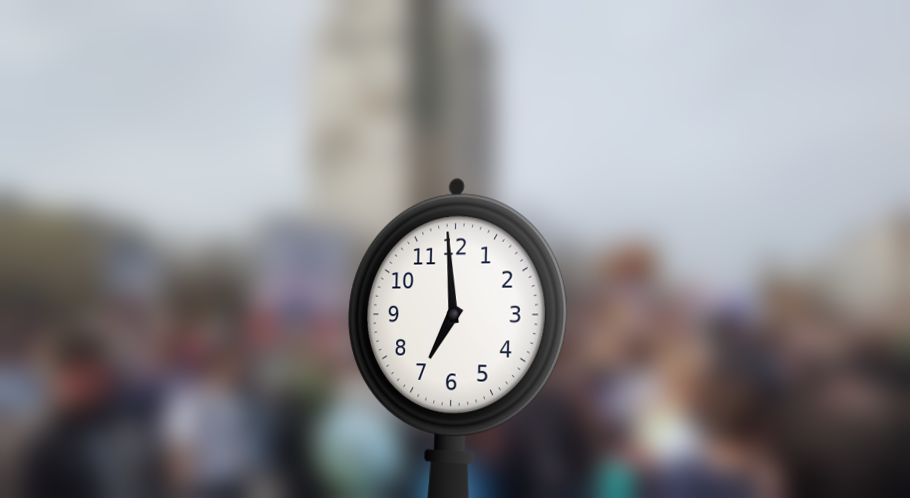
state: 6:59
